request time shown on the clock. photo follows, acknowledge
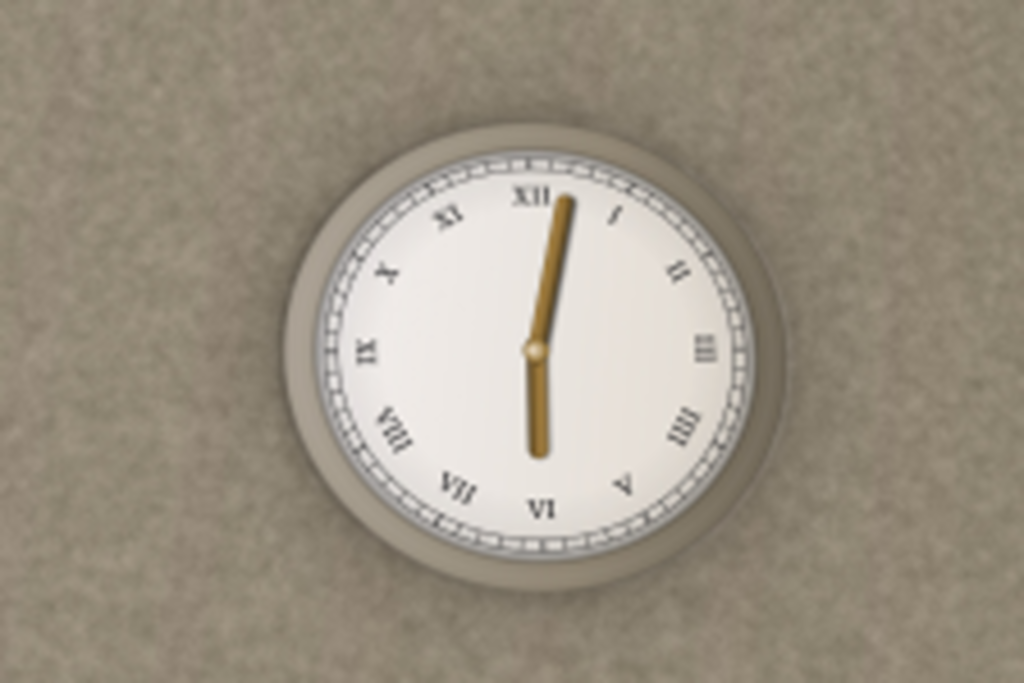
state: 6:02
